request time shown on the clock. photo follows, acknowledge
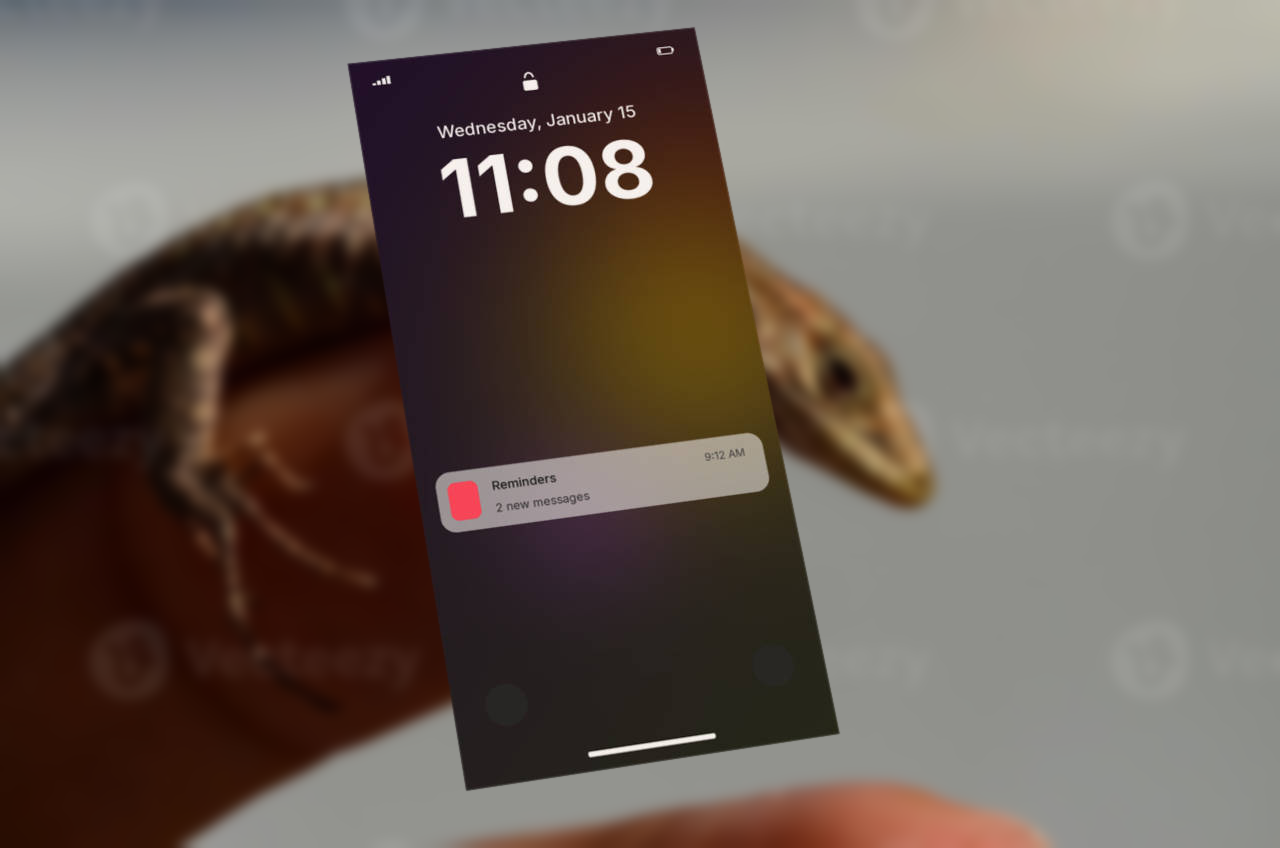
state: 11:08
